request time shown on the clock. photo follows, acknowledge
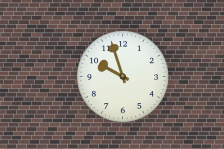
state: 9:57
